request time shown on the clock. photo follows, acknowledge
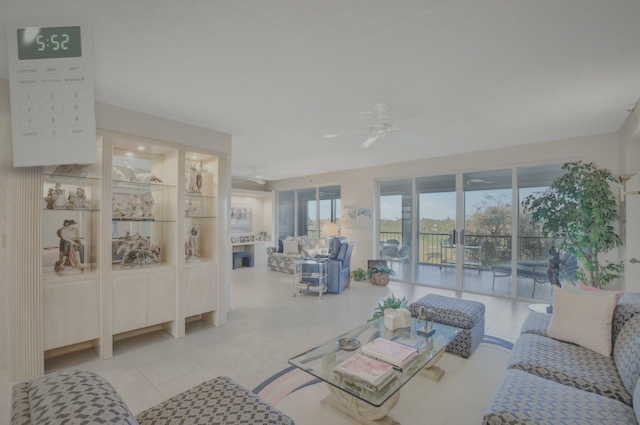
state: 5:52
